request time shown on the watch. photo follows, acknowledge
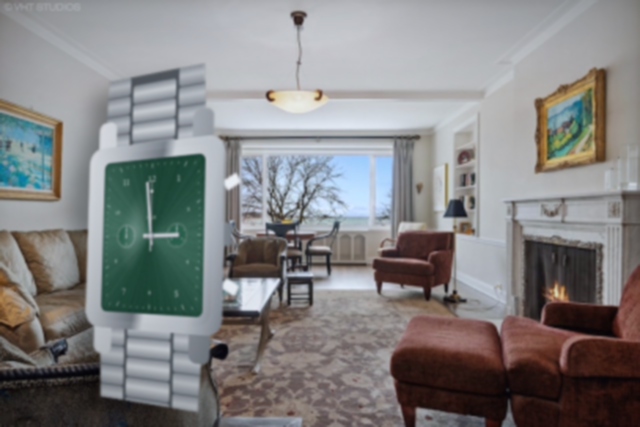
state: 2:59
